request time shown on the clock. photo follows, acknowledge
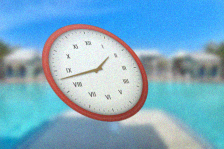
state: 1:43
